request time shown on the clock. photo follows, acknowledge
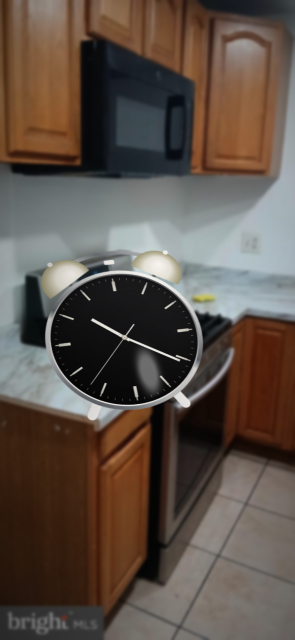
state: 10:20:37
